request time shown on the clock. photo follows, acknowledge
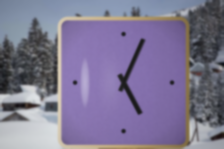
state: 5:04
